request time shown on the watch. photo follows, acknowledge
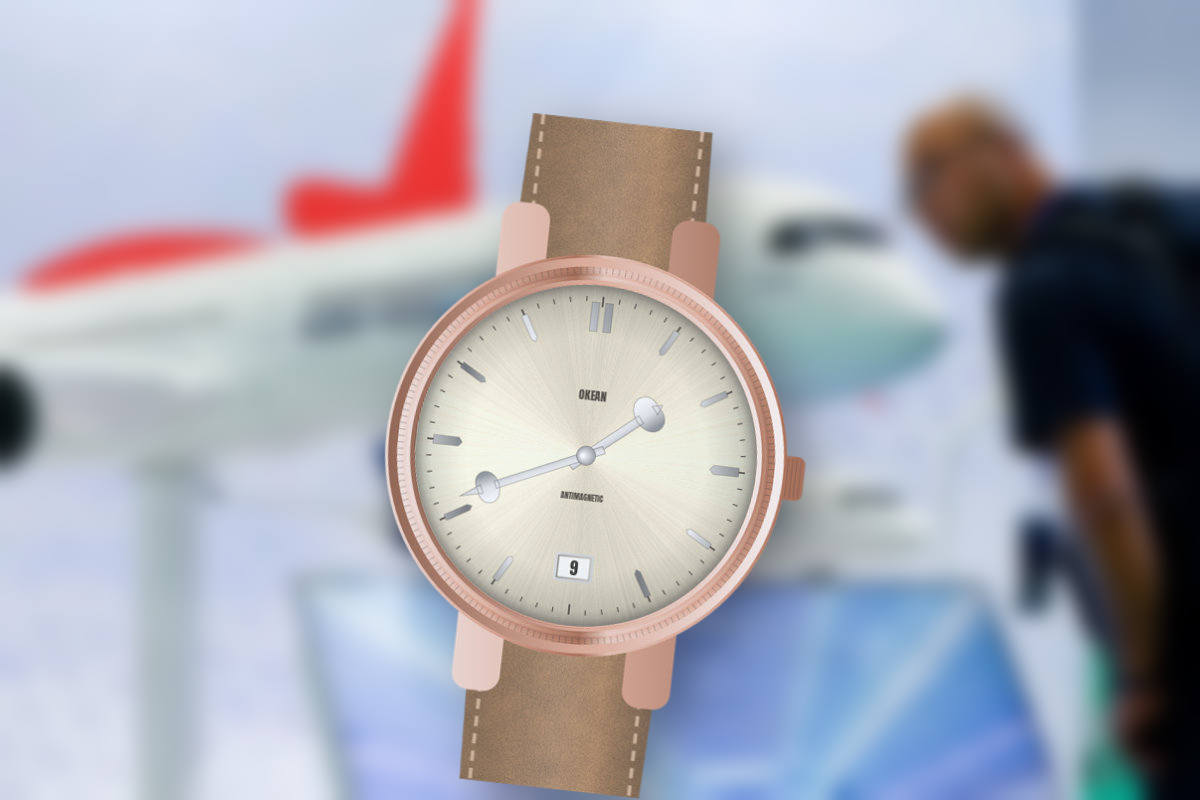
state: 1:41
